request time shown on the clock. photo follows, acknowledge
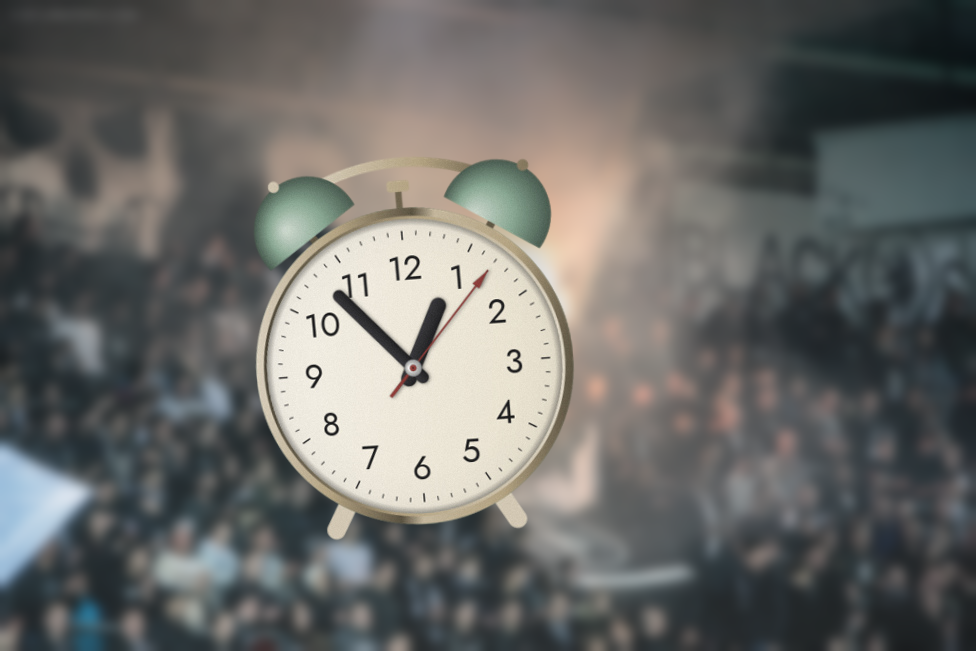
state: 12:53:07
